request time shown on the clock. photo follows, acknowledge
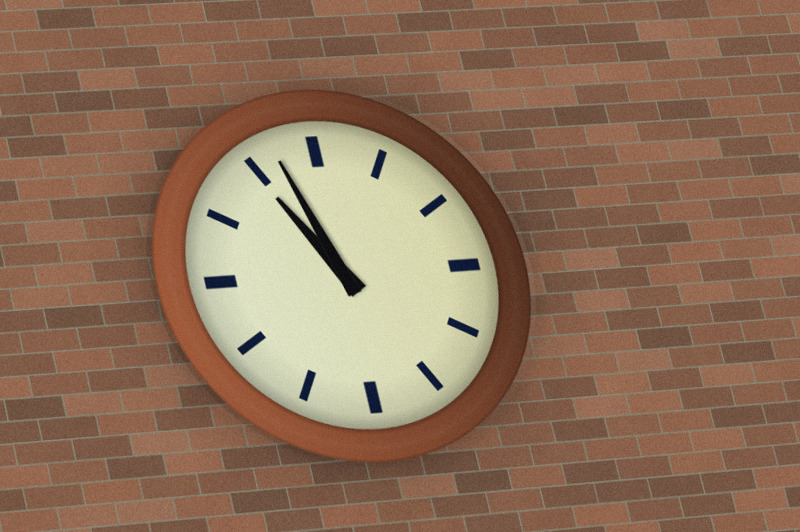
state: 10:57
